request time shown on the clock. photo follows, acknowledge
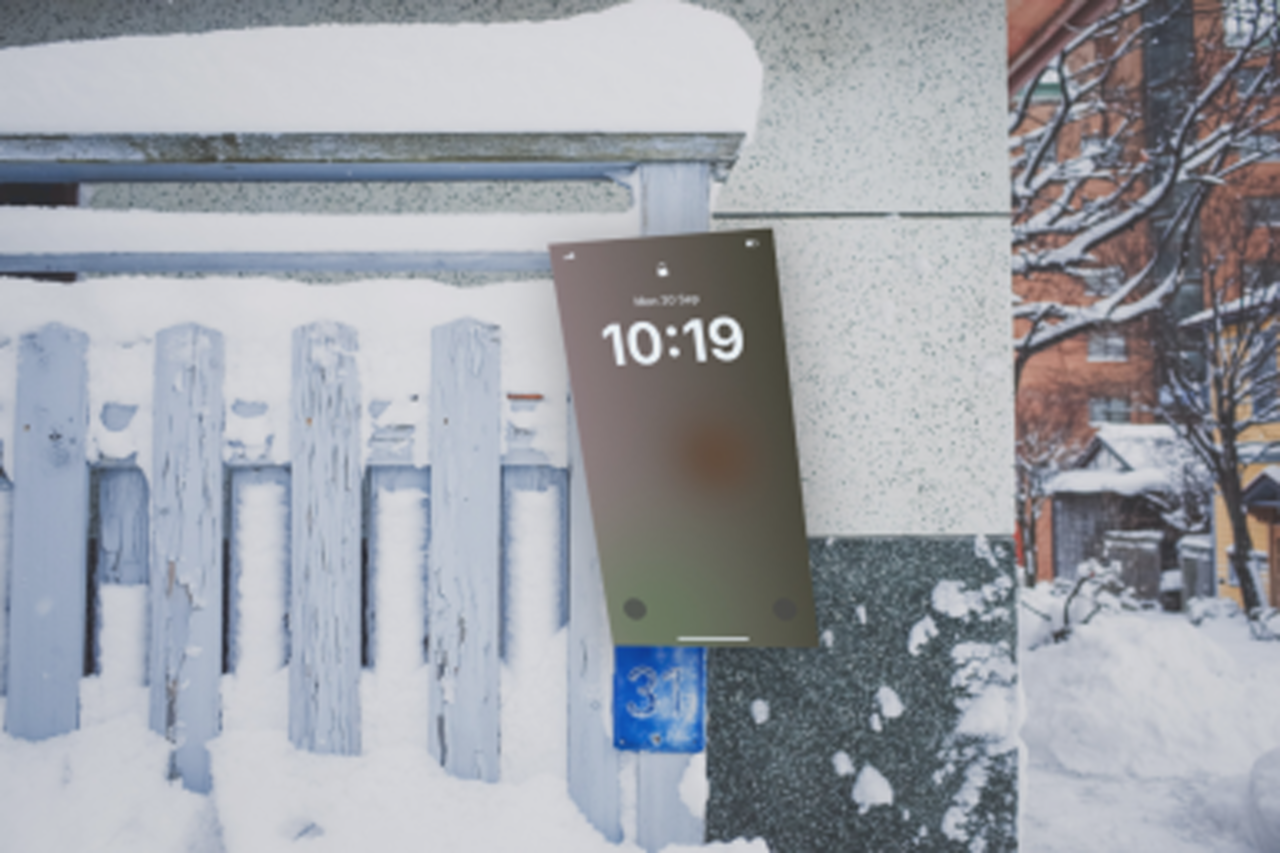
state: 10:19
